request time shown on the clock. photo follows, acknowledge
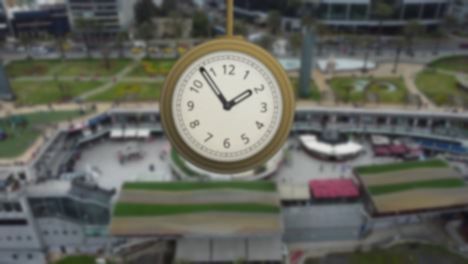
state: 1:54
